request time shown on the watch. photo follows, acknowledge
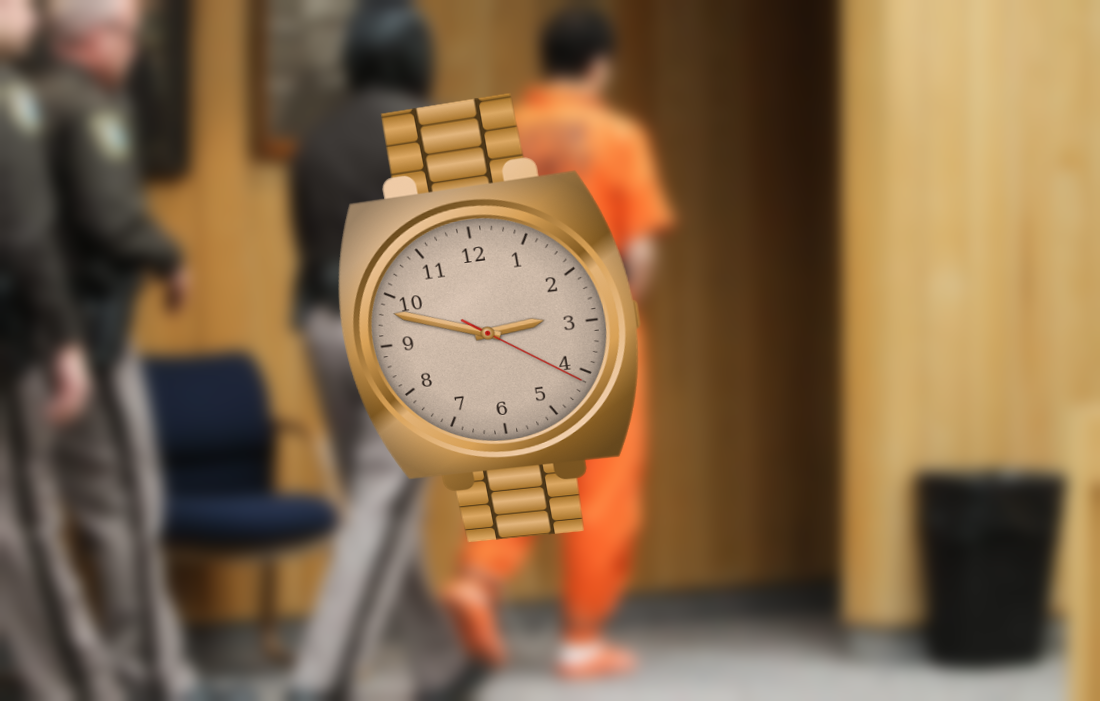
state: 2:48:21
